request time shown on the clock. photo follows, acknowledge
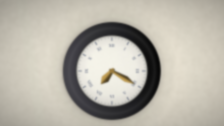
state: 7:20
